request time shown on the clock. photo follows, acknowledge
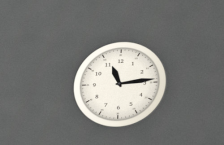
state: 11:14
